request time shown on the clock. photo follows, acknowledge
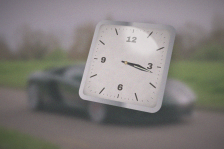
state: 3:17
